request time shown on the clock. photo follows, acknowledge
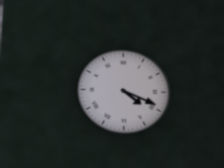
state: 4:19
